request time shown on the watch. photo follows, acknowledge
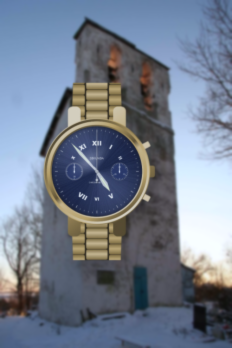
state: 4:53
